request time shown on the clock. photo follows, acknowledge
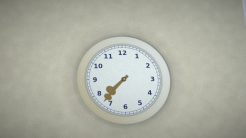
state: 7:37
